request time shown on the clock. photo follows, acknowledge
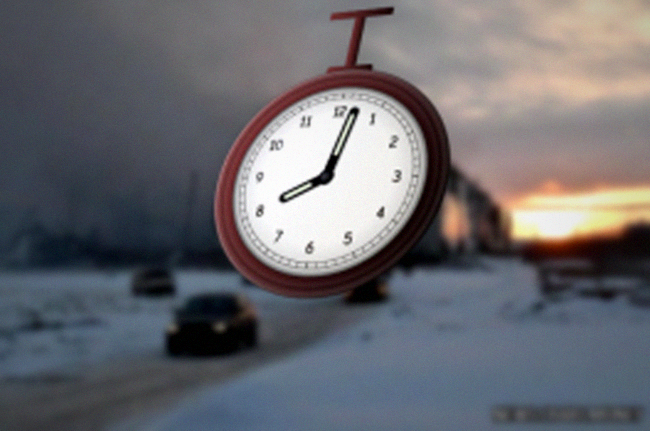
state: 8:02
